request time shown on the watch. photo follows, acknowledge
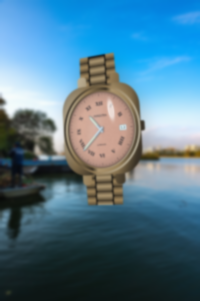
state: 10:38
